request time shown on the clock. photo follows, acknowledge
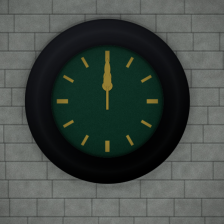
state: 12:00
